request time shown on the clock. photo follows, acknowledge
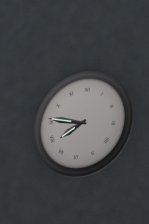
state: 7:46
